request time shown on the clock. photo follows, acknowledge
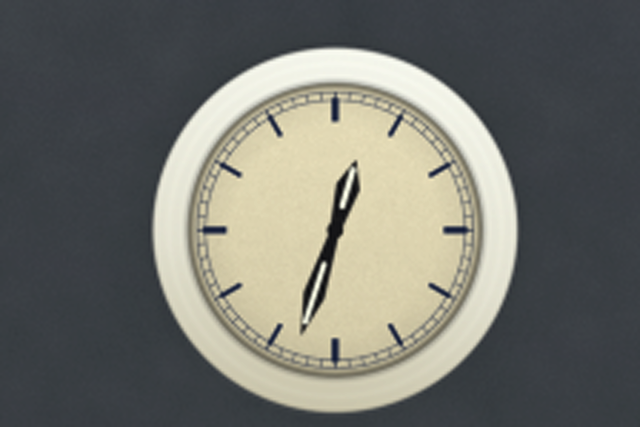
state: 12:33
